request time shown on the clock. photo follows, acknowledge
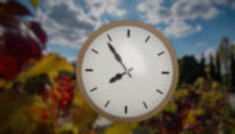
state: 7:54
